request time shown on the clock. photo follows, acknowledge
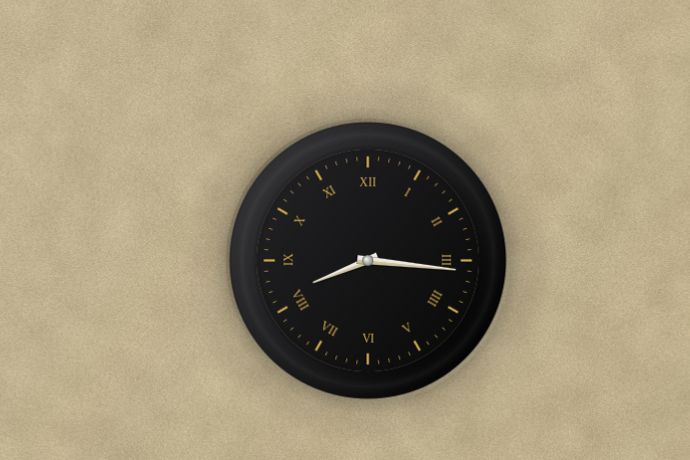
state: 8:16
